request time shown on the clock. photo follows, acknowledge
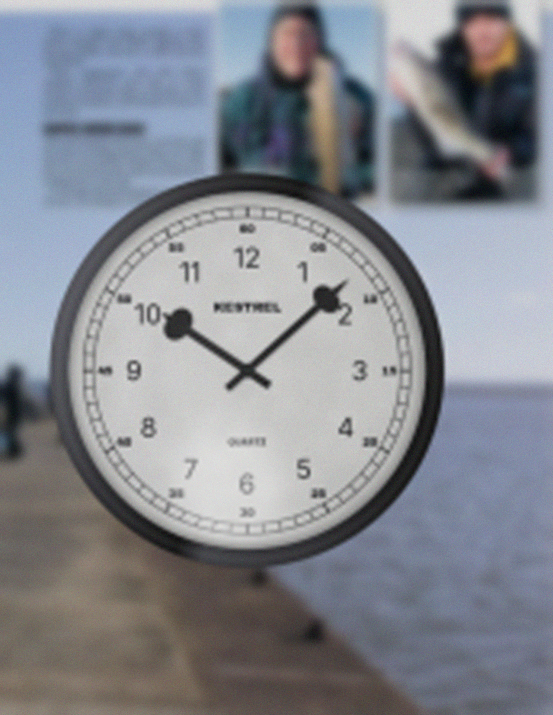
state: 10:08
